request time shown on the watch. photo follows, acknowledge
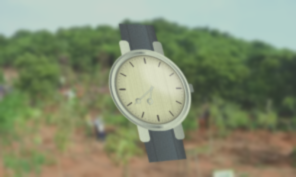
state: 6:39
